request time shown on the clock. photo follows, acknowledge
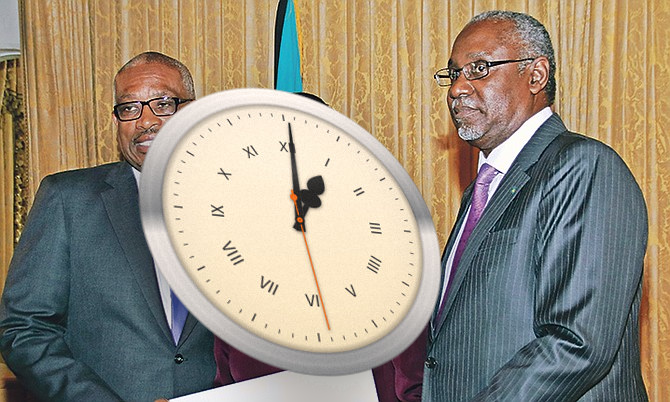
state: 1:00:29
